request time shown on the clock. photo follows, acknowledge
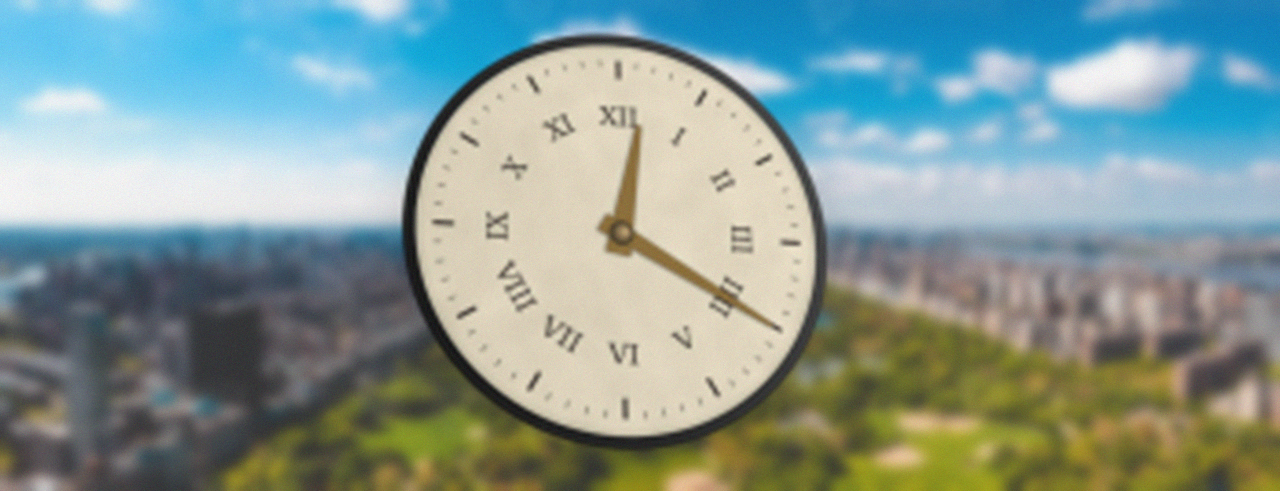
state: 12:20
